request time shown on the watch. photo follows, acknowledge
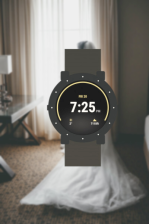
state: 7:25
